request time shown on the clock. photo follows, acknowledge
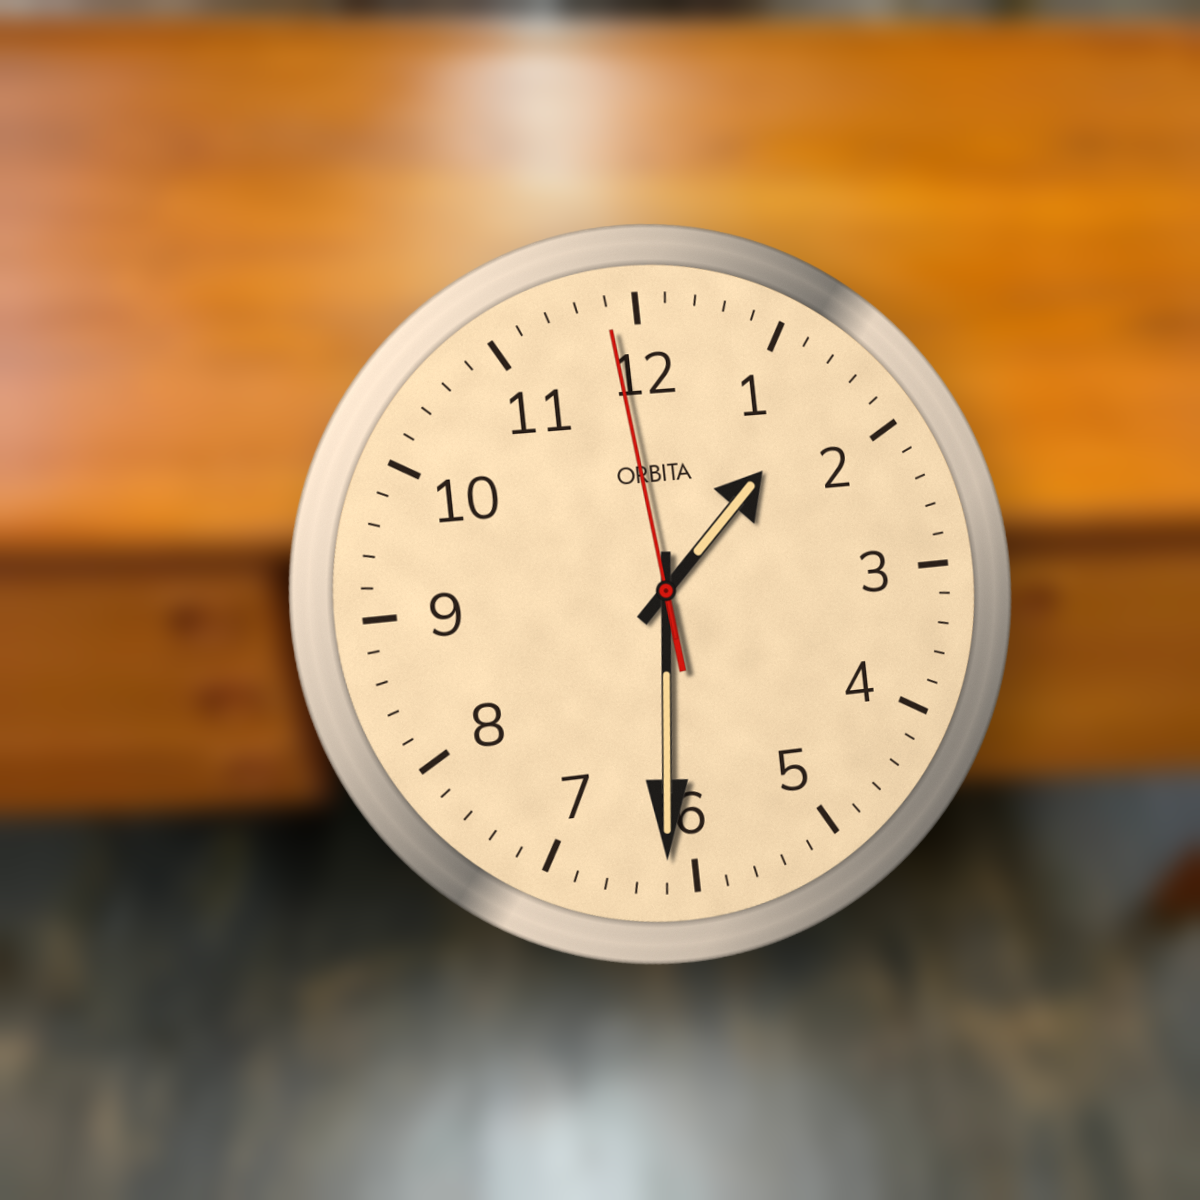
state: 1:30:59
